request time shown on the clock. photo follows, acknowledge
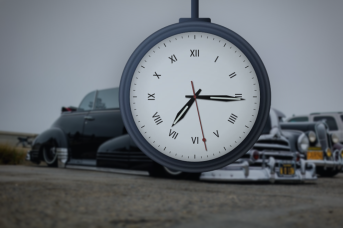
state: 7:15:28
